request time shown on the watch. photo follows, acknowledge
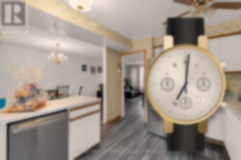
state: 7:01
